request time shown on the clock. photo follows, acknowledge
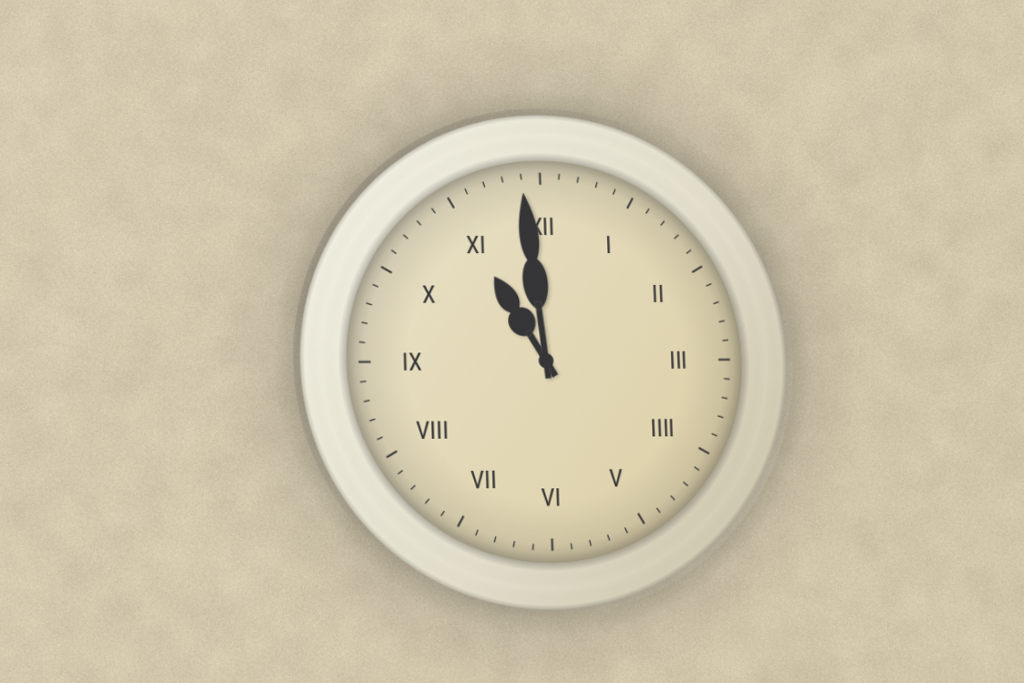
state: 10:59
